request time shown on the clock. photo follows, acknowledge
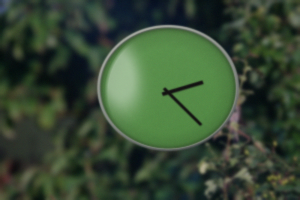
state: 2:23
